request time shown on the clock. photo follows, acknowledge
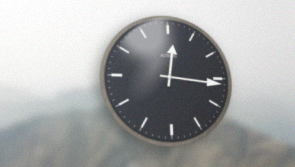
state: 12:16
